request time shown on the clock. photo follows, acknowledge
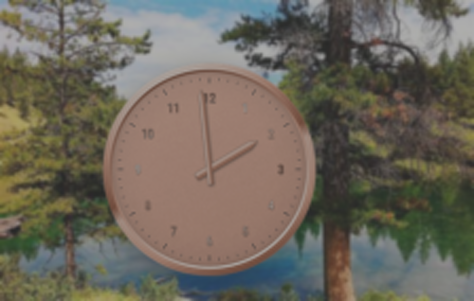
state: 1:59
